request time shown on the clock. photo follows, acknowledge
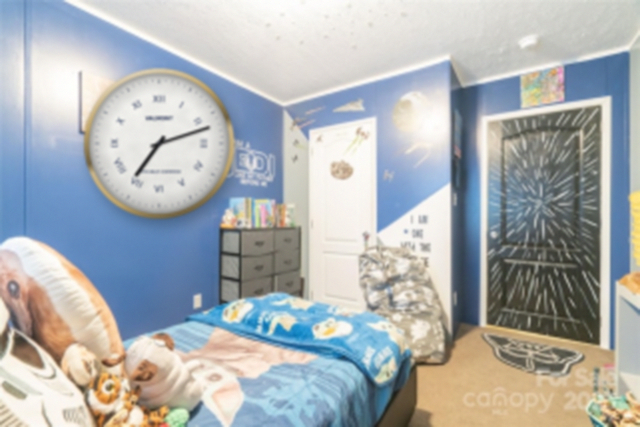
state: 7:12
